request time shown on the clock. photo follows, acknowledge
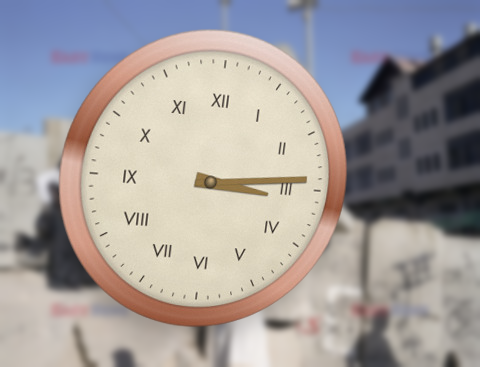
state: 3:14
